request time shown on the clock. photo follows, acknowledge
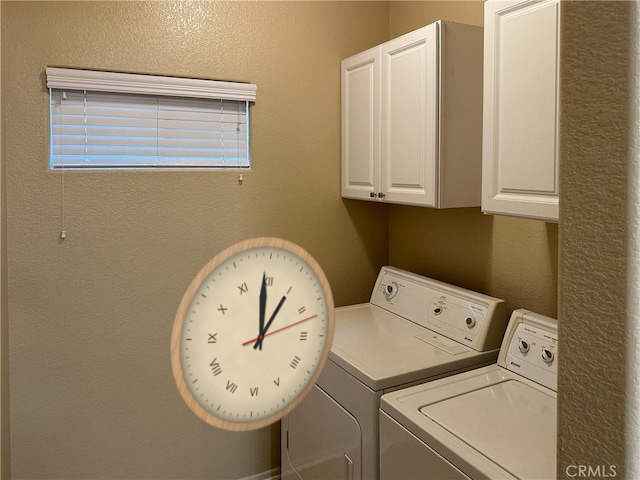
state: 12:59:12
